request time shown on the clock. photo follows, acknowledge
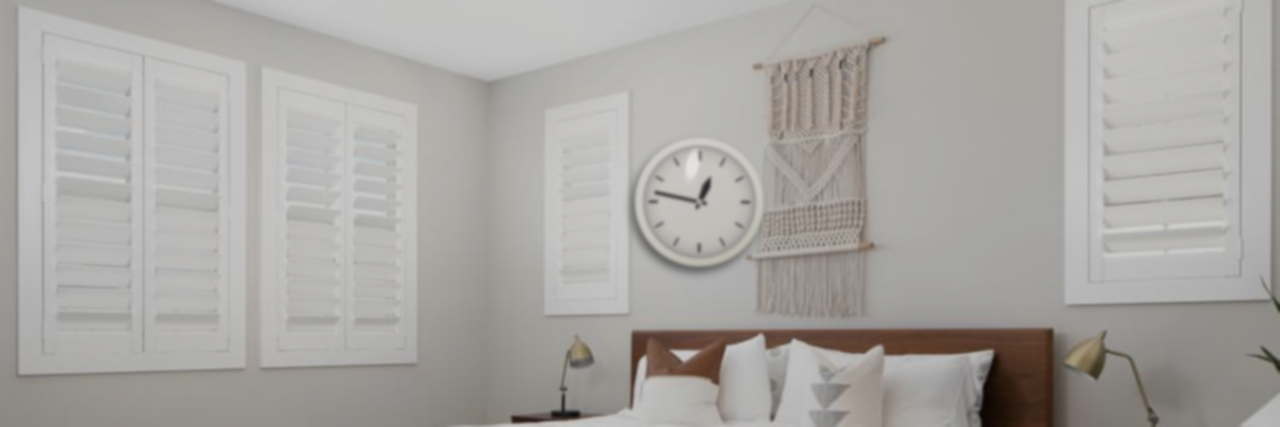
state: 12:47
